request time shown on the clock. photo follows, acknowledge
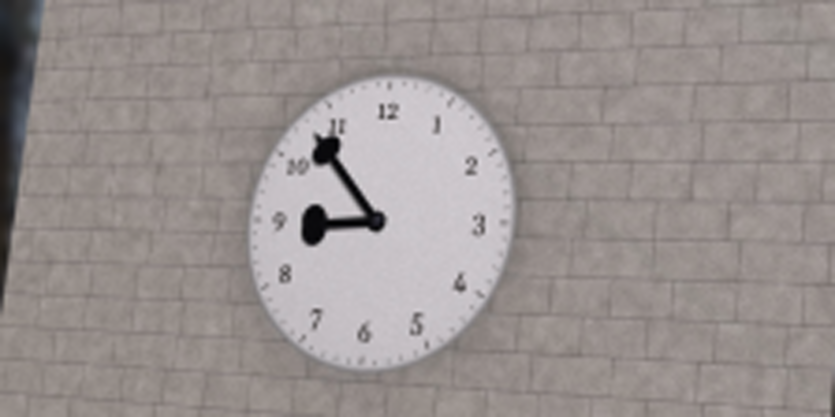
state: 8:53
